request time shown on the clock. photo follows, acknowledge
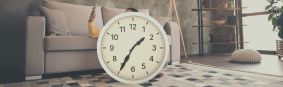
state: 1:35
